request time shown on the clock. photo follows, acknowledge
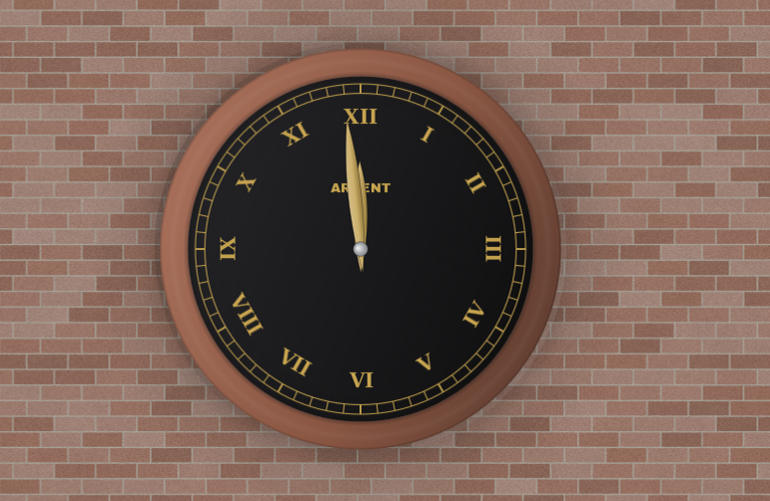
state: 11:59
